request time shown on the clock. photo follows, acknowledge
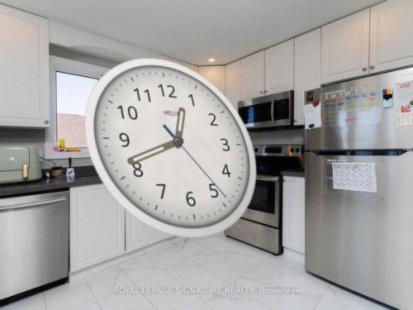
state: 12:41:24
